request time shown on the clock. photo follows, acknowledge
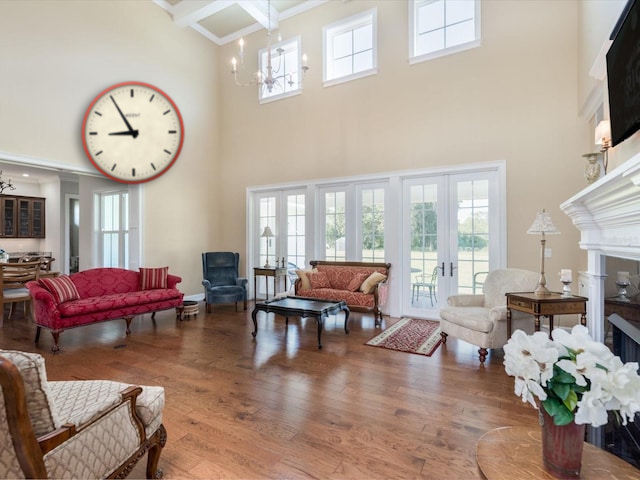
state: 8:55
